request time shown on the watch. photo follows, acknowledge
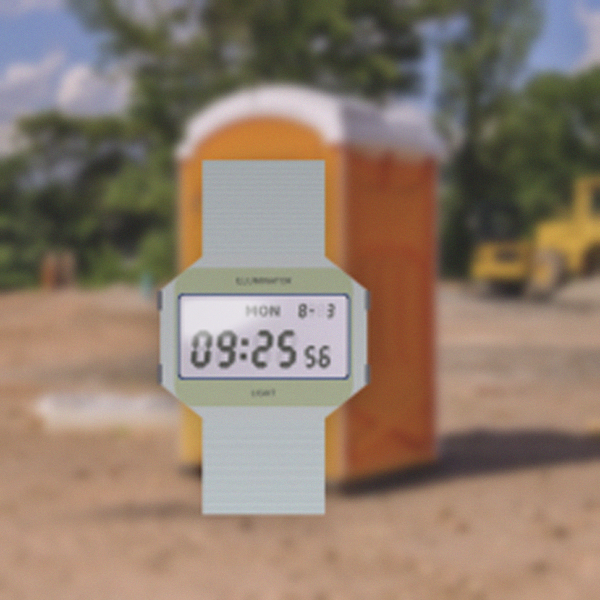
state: 9:25:56
